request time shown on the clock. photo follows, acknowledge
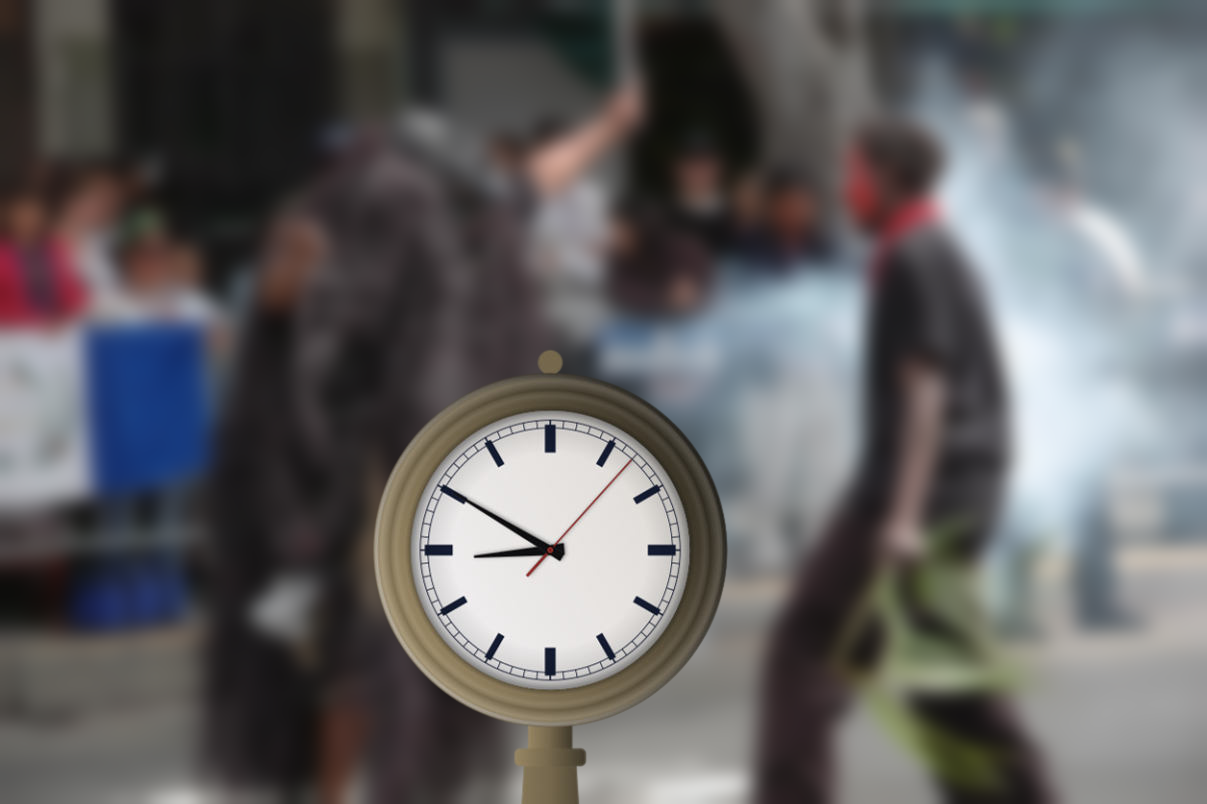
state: 8:50:07
